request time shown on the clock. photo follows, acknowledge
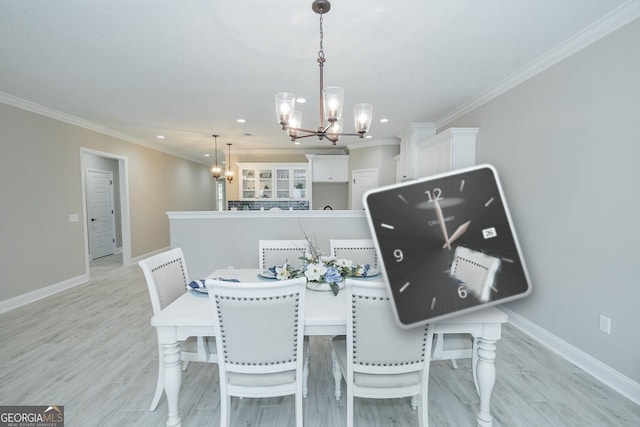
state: 2:00
